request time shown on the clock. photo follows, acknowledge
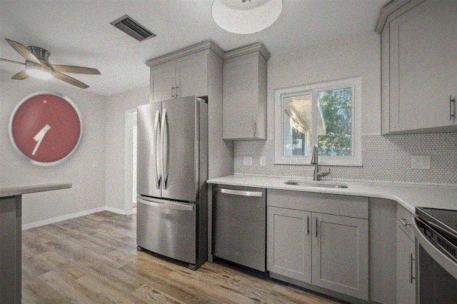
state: 7:35
